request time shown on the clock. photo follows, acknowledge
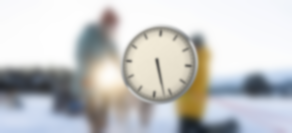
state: 5:27
